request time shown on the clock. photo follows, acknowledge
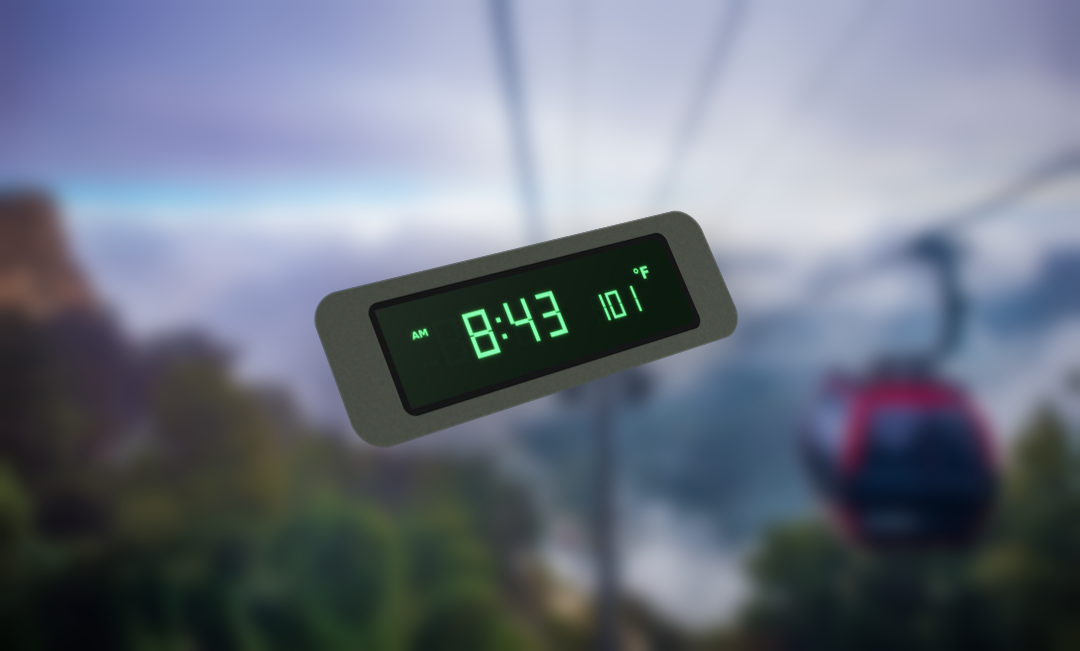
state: 8:43
